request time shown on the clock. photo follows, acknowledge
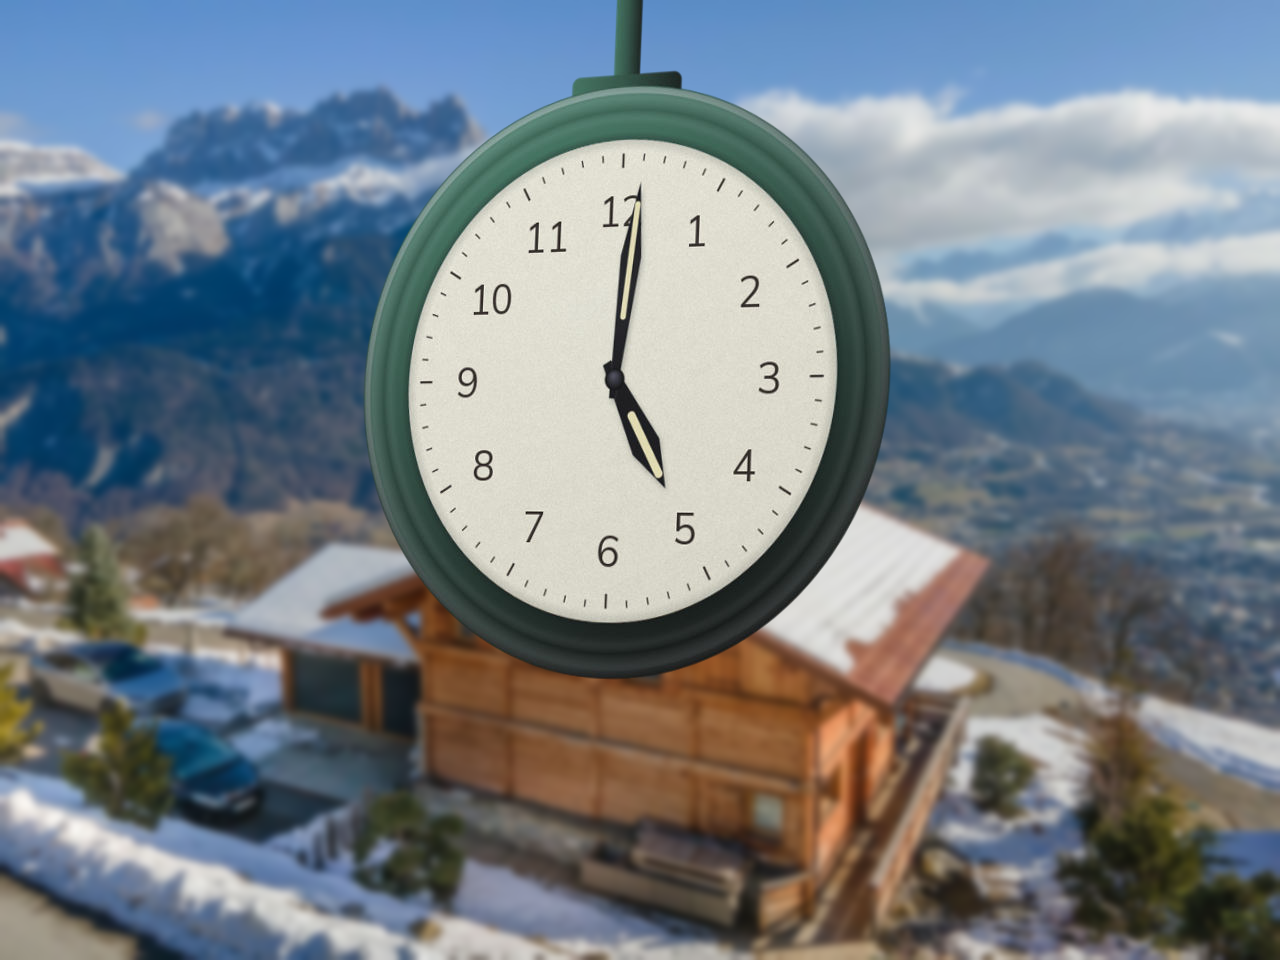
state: 5:01
